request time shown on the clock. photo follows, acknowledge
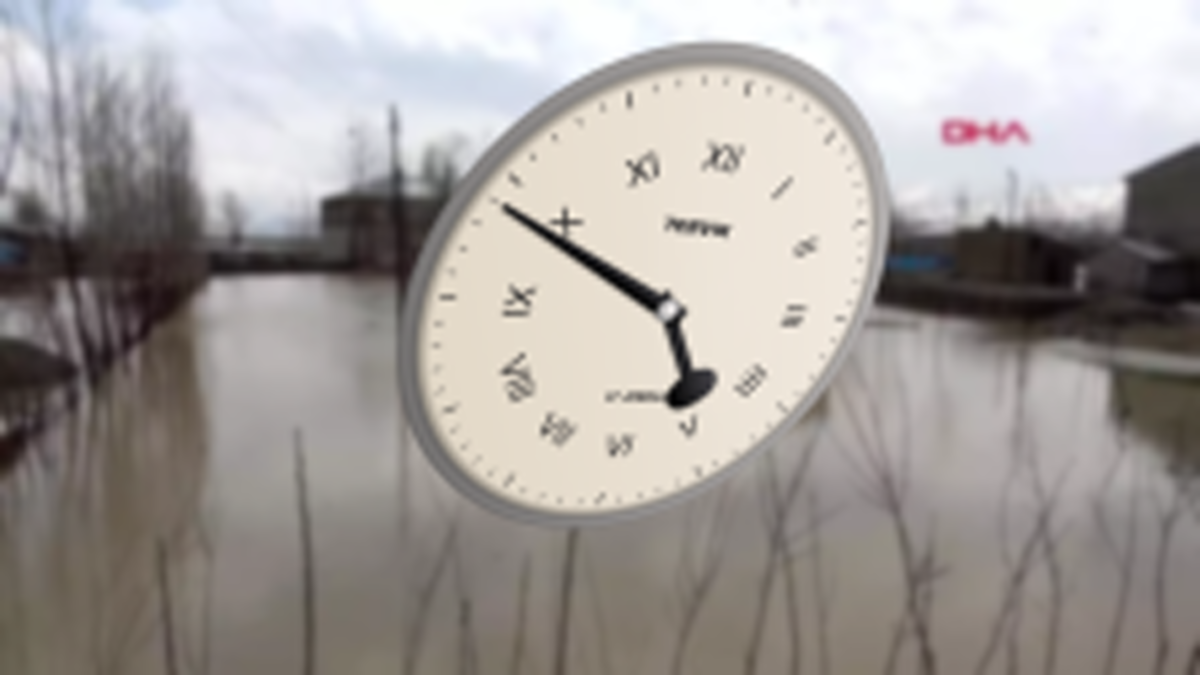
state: 4:49
